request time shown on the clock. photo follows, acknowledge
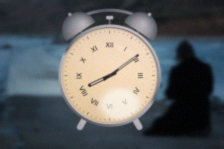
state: 8:09
